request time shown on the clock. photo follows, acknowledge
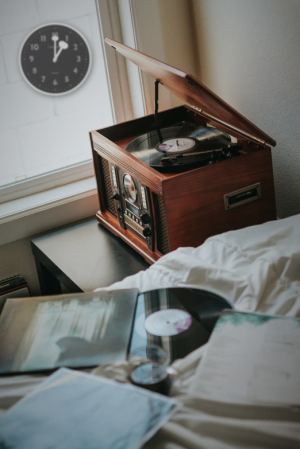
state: 1:00
